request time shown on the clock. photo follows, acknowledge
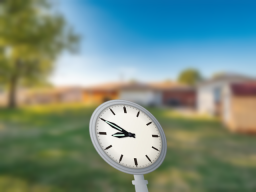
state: 8:50
